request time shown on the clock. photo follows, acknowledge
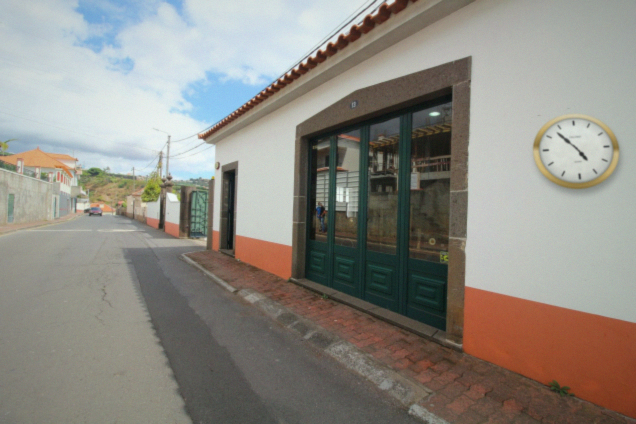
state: 4:53
